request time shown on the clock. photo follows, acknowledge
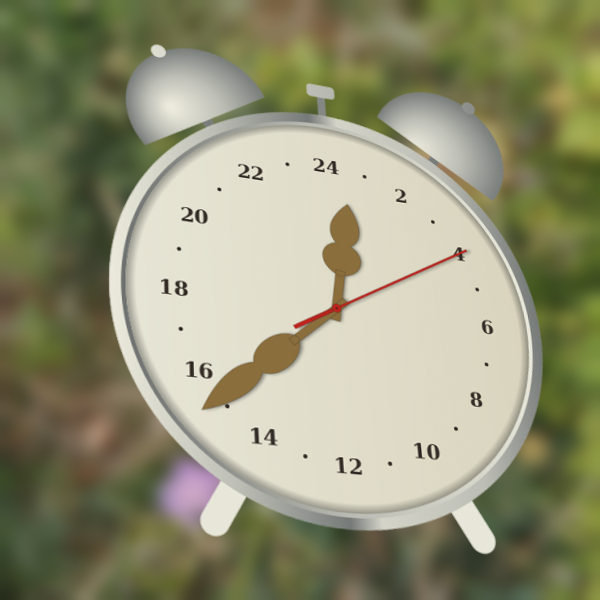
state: 0:38:10
